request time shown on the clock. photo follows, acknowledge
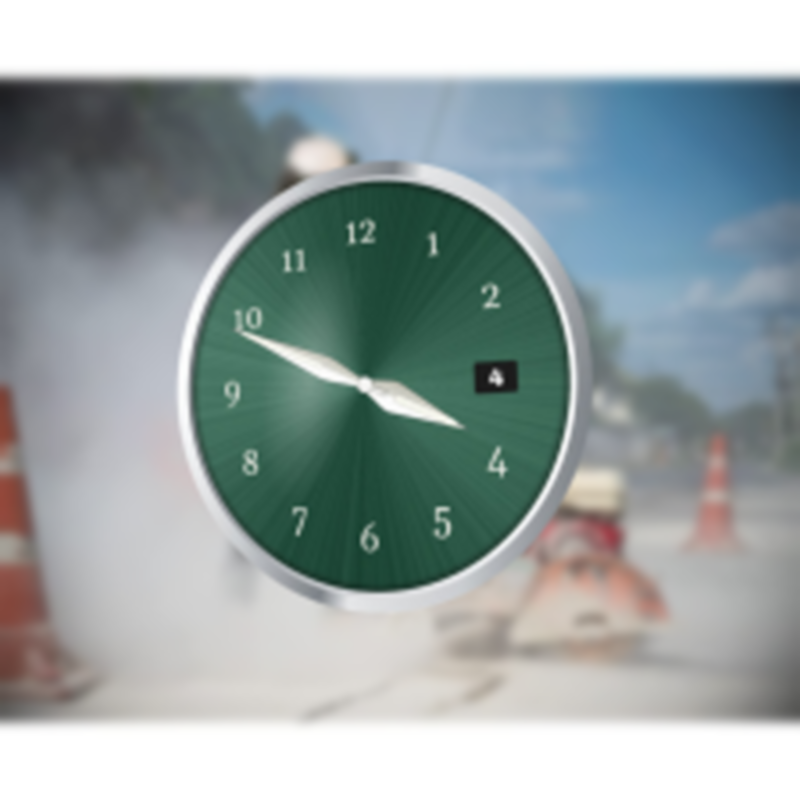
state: 3:49
